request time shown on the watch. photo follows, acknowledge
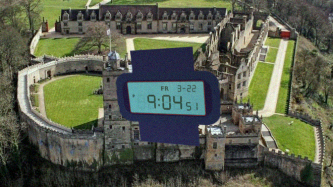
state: 9:04:51
